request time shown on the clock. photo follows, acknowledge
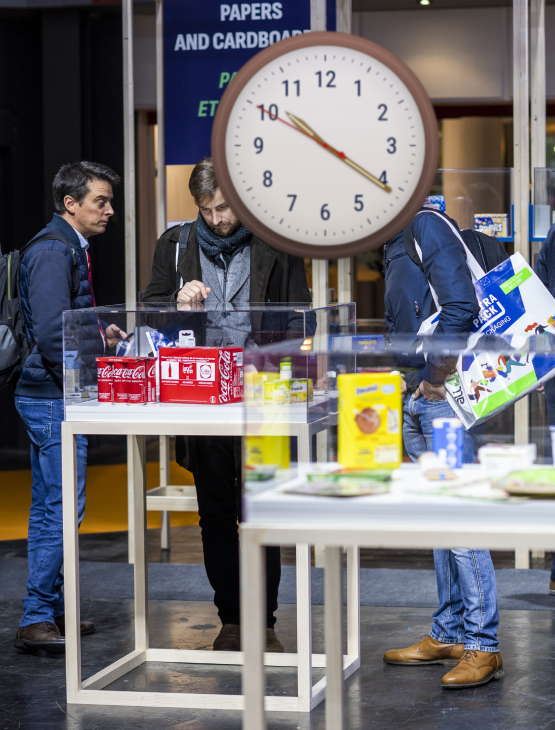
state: 10:20:50
